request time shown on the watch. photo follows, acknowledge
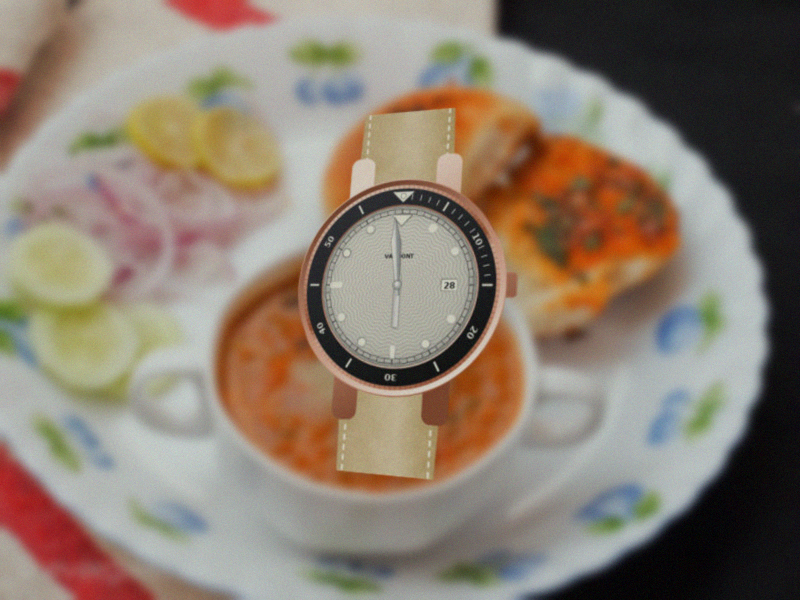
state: 5:59
